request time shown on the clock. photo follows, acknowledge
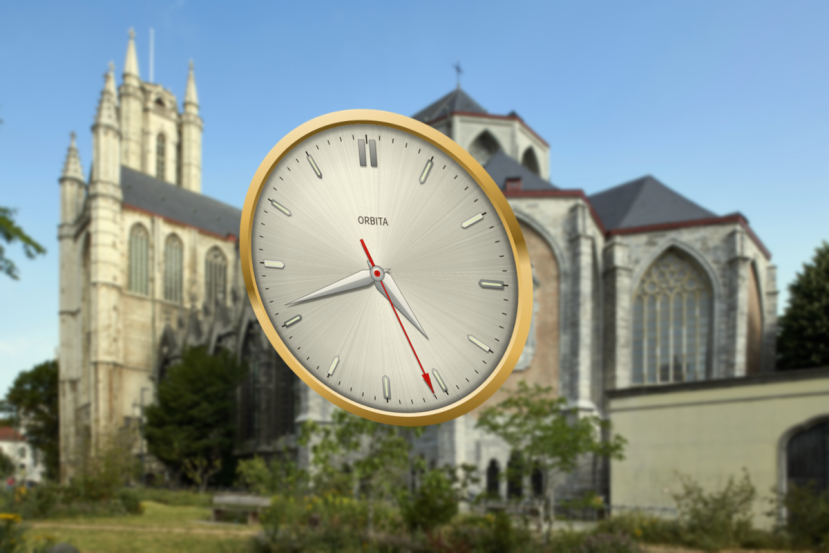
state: 4:41:26
